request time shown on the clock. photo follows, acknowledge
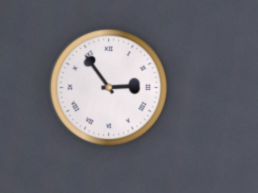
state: 2:54
